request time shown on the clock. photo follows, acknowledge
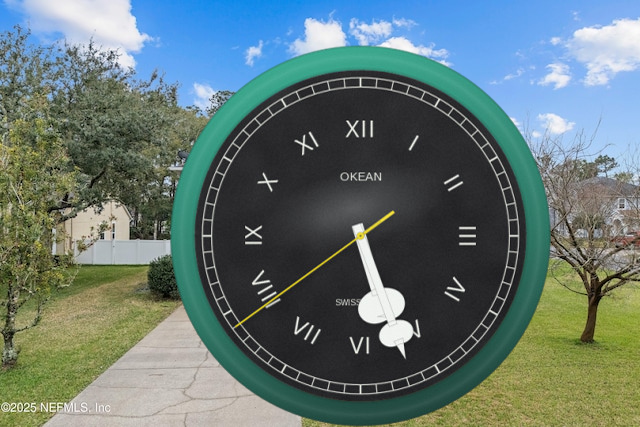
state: 5:26:39
